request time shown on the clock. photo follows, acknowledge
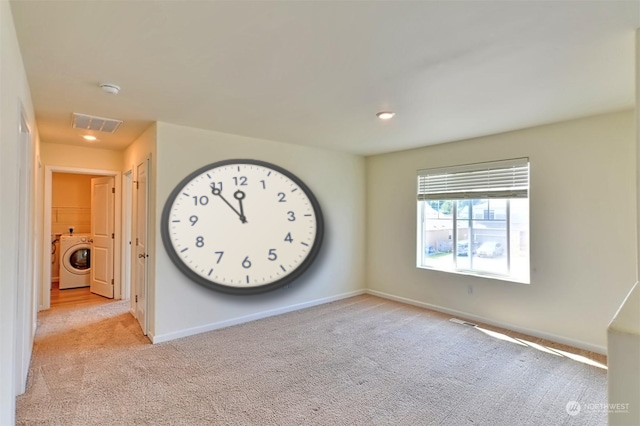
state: 11:54
